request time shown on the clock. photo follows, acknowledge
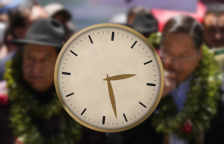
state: 2:27
